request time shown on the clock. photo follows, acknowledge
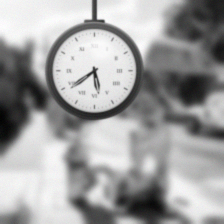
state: 5:39
